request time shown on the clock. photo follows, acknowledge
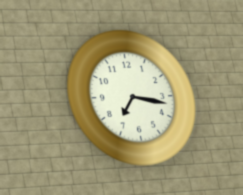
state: 7:17
